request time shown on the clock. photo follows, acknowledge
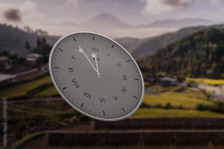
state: 11:55
